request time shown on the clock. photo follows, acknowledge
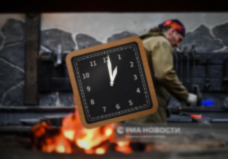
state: 1:01
